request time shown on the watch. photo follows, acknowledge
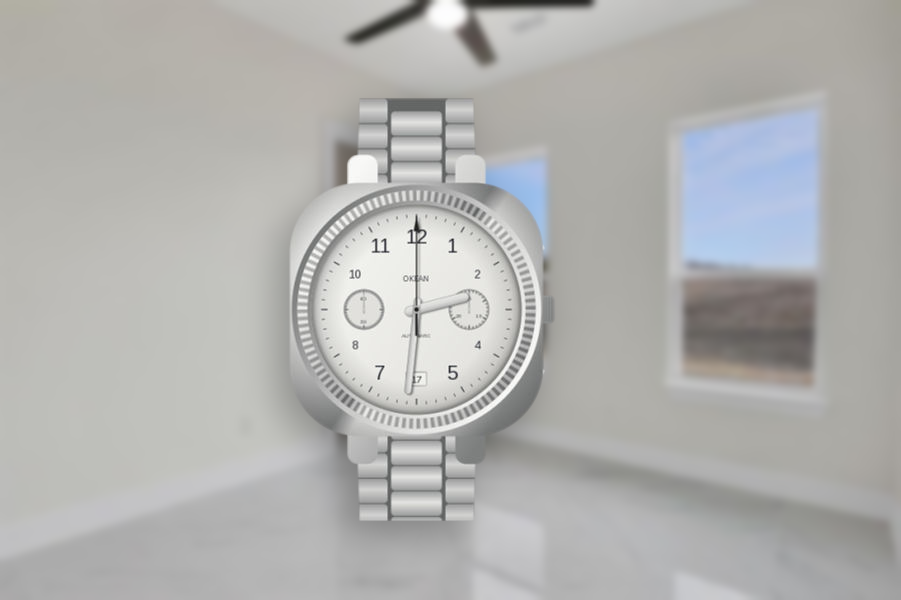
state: 2:31
